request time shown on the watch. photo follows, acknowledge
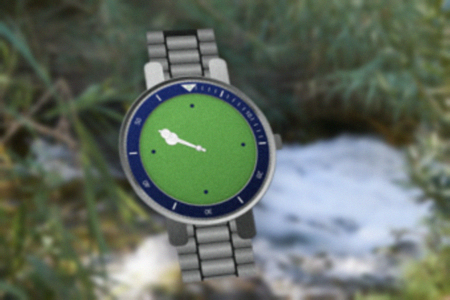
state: 9:50
